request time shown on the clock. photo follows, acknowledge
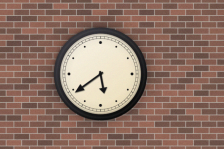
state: 5:39
